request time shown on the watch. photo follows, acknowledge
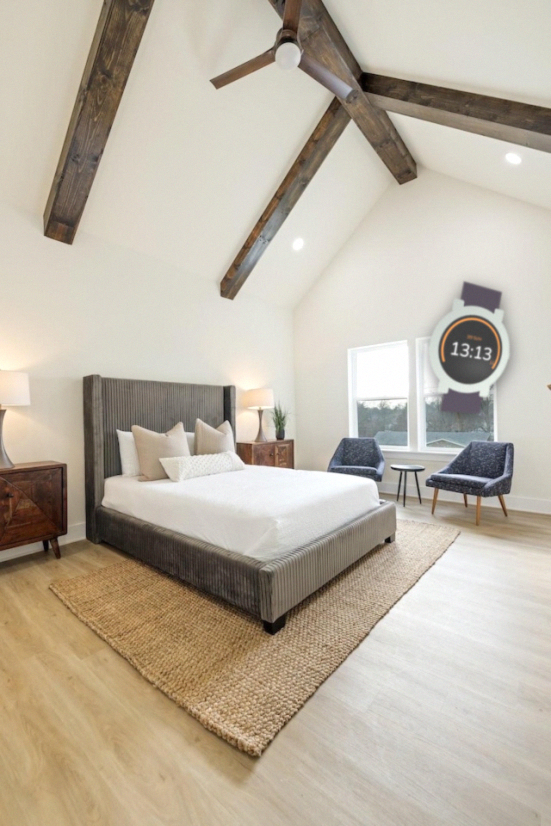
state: 13:13
